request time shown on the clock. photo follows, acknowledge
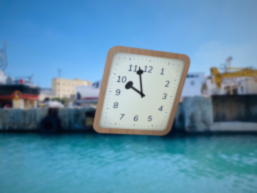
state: 9:57
